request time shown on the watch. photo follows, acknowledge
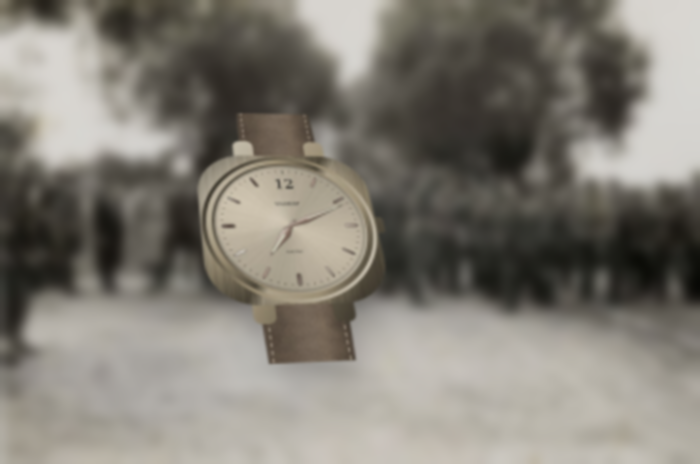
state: 7:11
